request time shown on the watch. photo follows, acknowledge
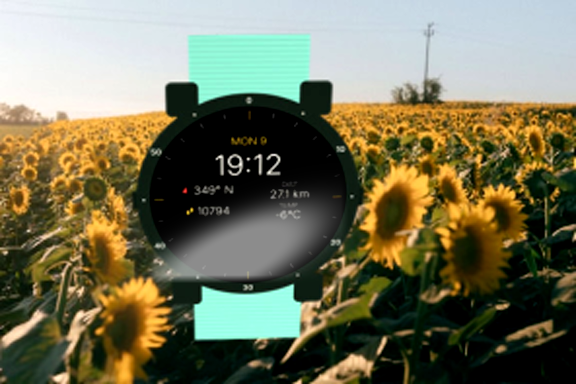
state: 19:12
